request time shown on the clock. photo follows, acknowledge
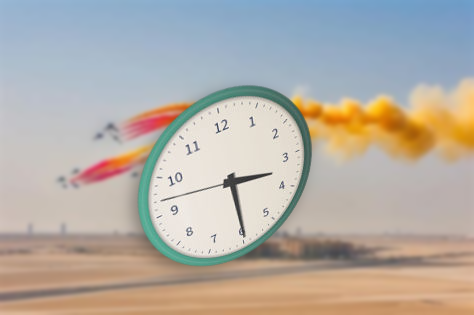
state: 3:29:47
